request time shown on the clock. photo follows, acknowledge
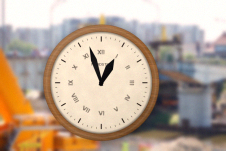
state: 12:57
